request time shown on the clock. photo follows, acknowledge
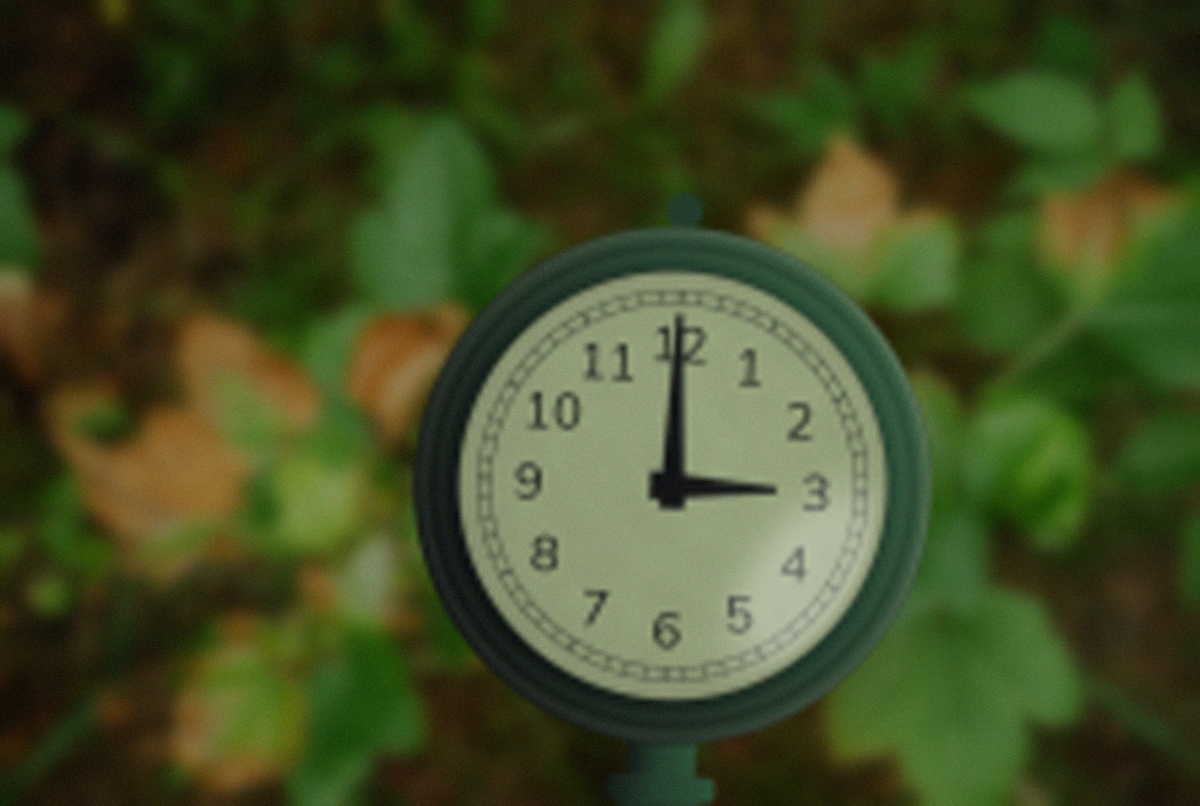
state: 3:00
